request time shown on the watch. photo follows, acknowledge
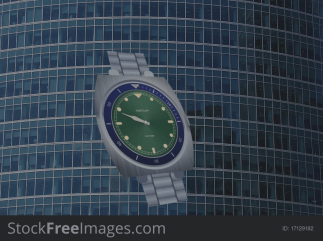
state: 9:49
